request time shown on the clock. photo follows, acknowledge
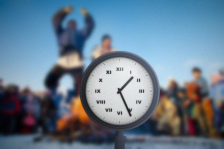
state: 1:26
